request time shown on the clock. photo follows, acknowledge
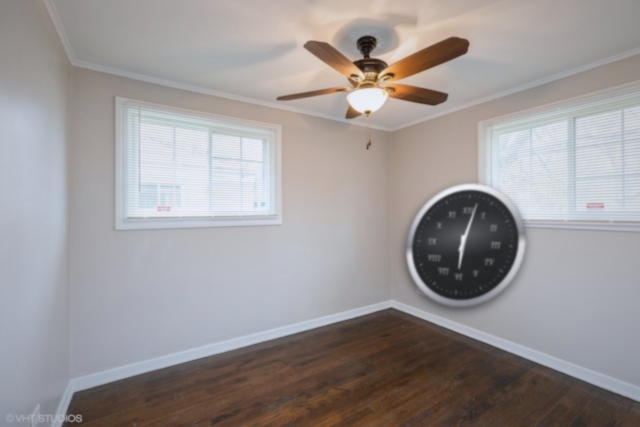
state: 6:02
